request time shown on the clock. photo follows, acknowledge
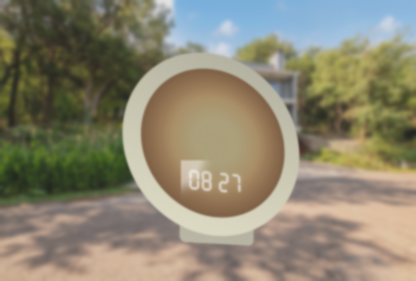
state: 8:27
